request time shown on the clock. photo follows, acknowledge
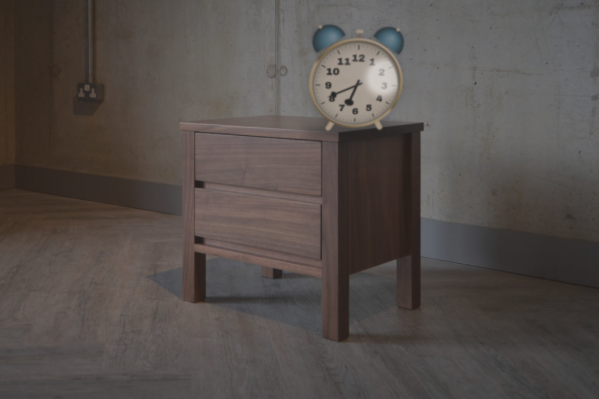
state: 6:41
